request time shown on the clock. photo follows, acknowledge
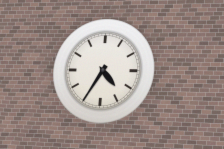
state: 4:35
